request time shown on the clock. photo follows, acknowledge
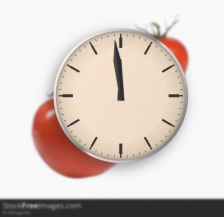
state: 11:59
